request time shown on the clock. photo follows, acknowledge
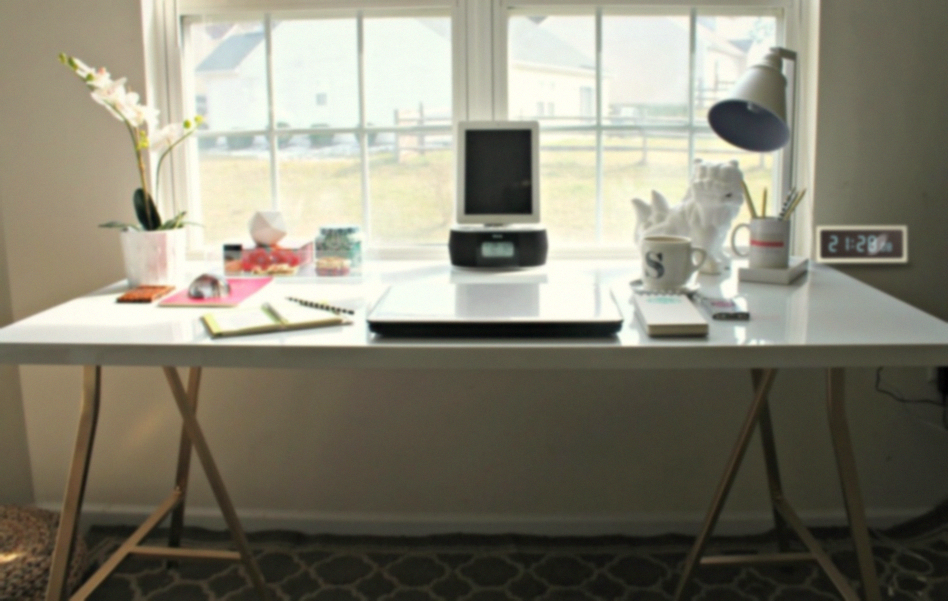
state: 21:28
